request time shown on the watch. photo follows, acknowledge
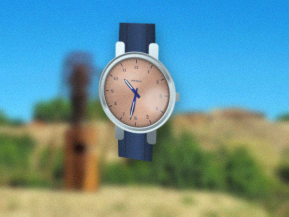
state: 10:32
